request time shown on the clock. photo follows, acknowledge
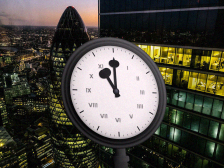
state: 11:00
